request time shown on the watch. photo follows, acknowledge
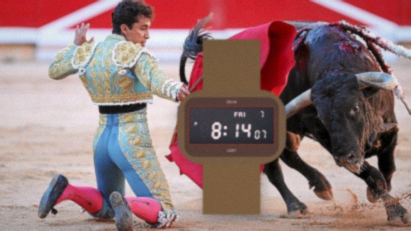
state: 8:14
